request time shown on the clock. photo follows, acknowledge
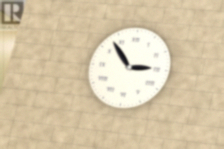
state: 2:53
